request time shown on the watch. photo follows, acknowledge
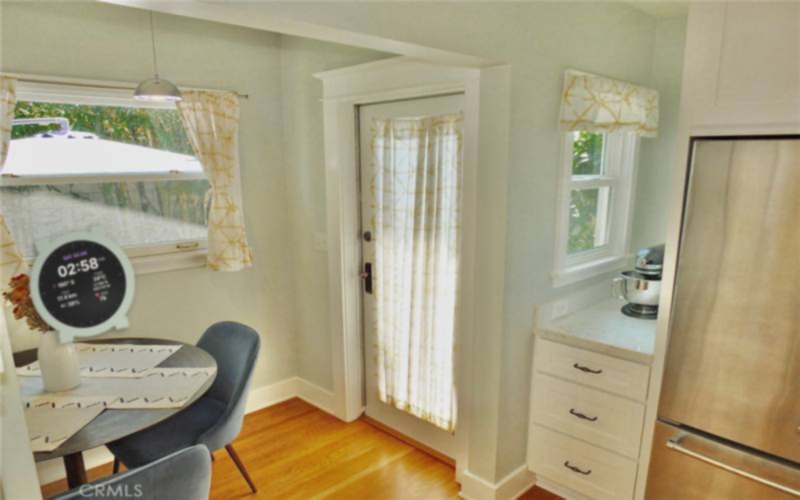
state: 2:58
